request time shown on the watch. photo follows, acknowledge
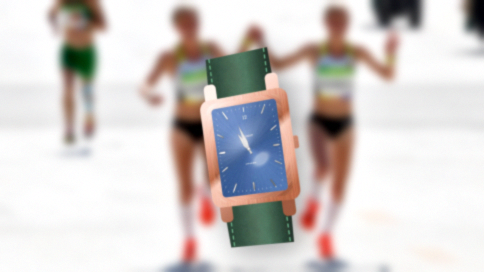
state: 10:57
